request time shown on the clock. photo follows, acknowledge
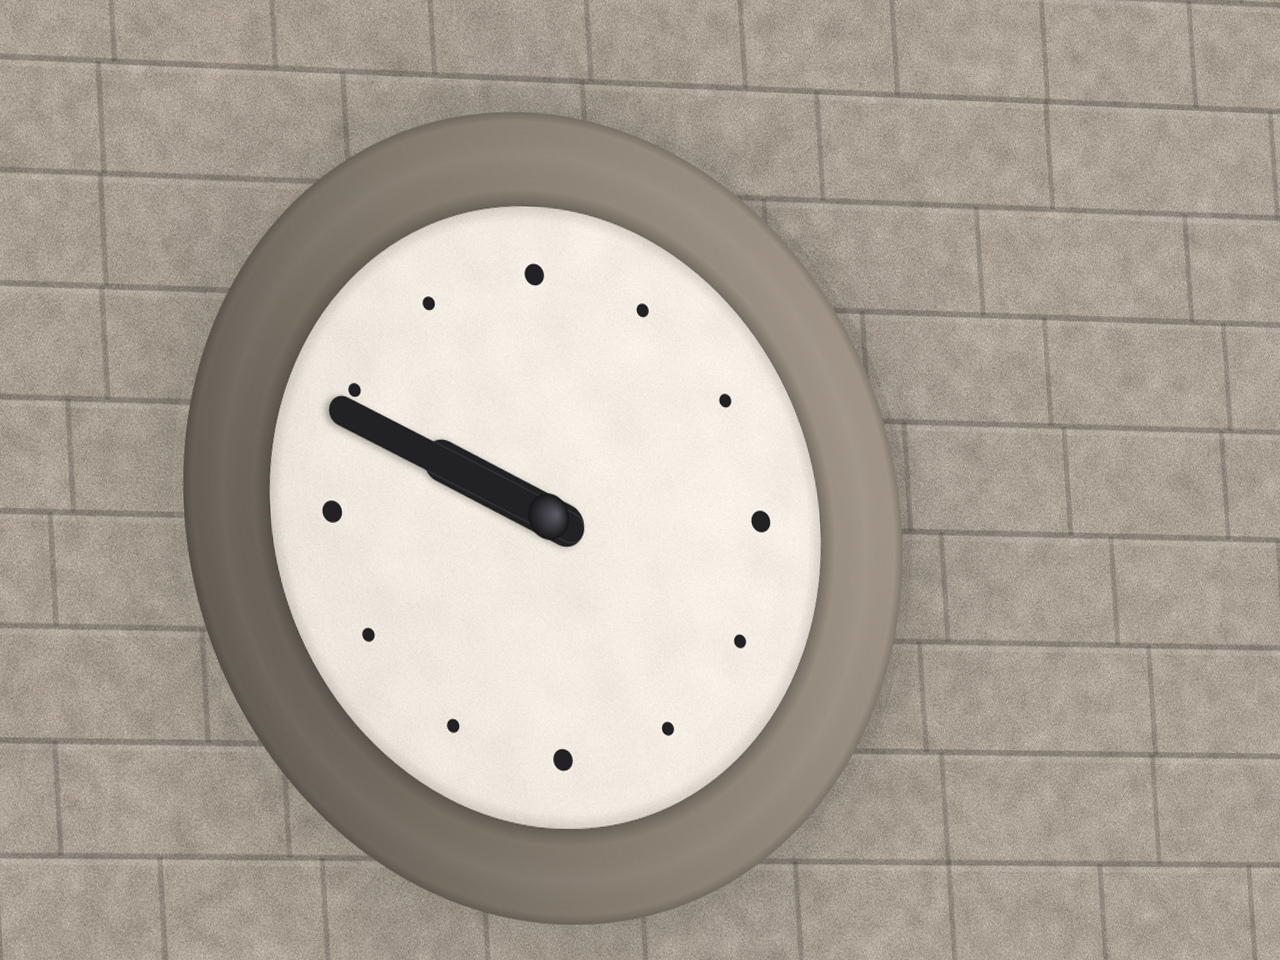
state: 9:49
